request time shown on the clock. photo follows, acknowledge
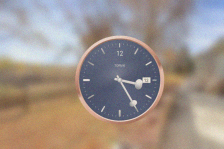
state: 3:25
